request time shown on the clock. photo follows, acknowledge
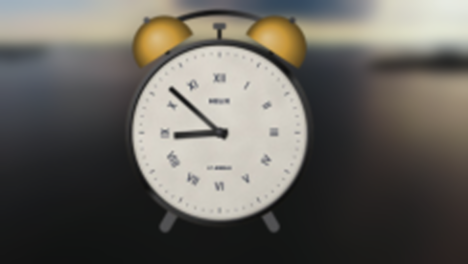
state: 8:52
